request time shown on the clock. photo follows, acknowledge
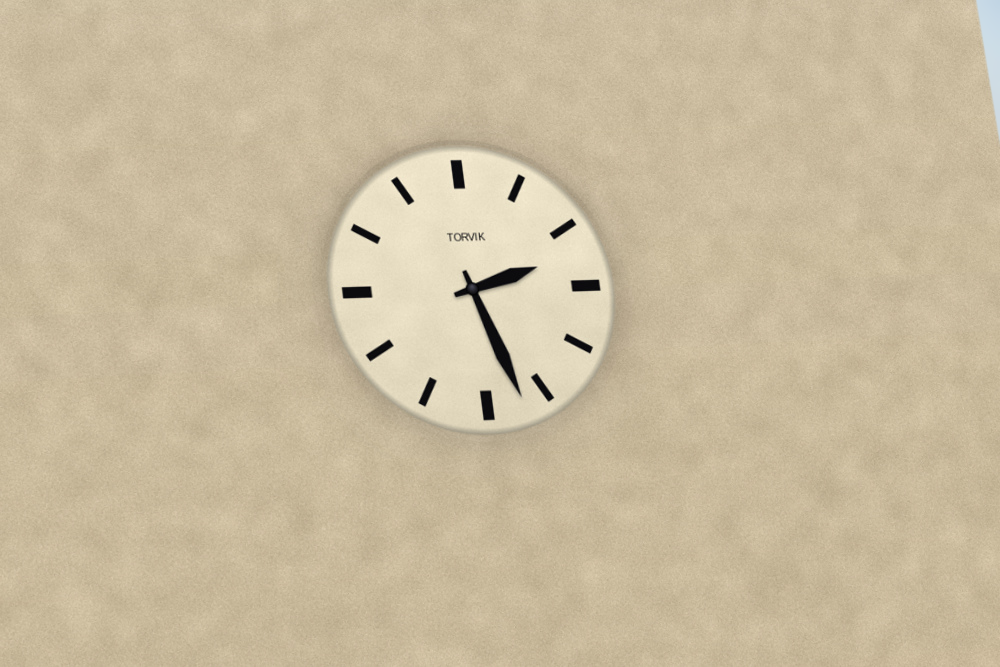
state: 2:27
